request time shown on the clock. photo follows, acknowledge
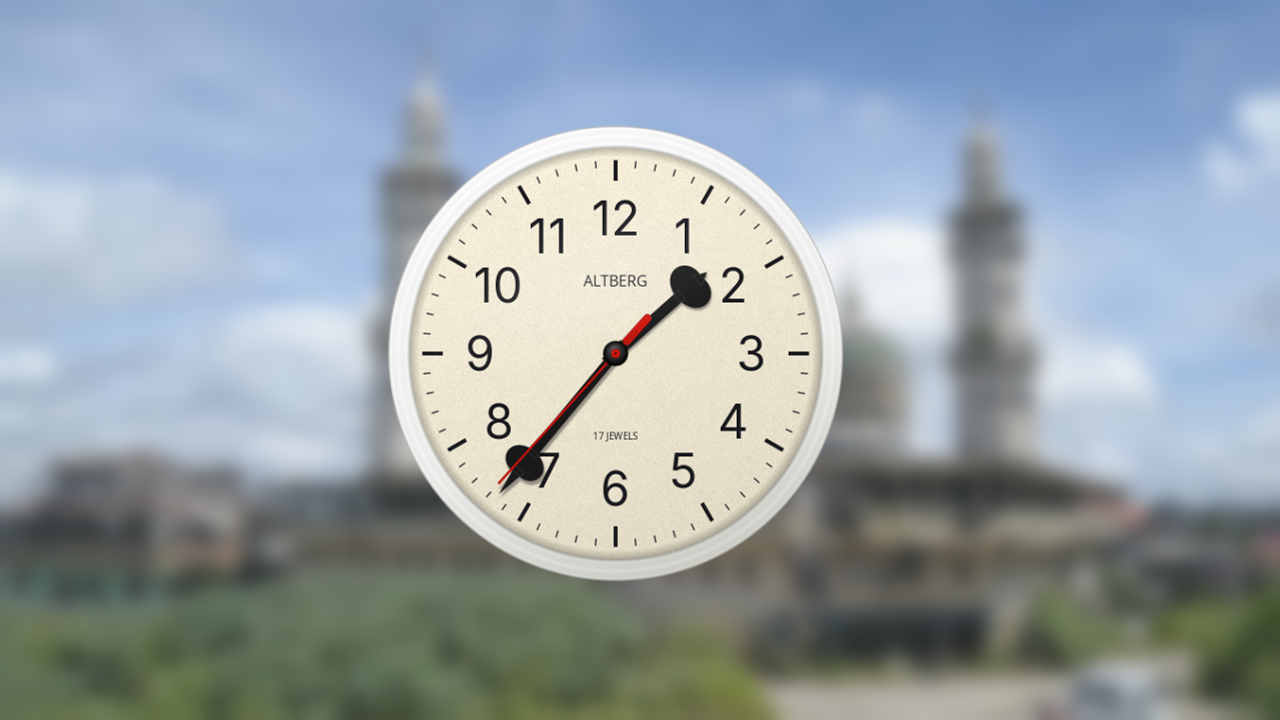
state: 1:36:37
